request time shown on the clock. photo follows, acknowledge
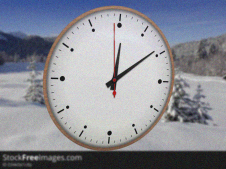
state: 12:08:59
